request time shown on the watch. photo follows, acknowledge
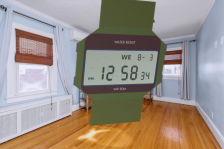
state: 12:58:34
